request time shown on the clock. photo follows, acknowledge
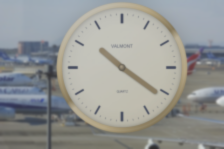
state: 10:21
